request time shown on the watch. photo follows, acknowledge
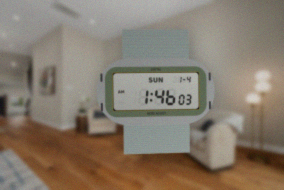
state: 1:46:03
